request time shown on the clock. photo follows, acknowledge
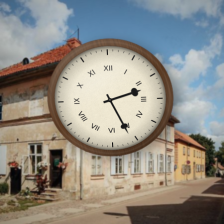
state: 2:26
